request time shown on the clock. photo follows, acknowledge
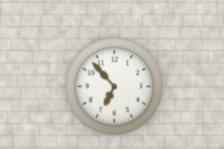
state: 6:53
